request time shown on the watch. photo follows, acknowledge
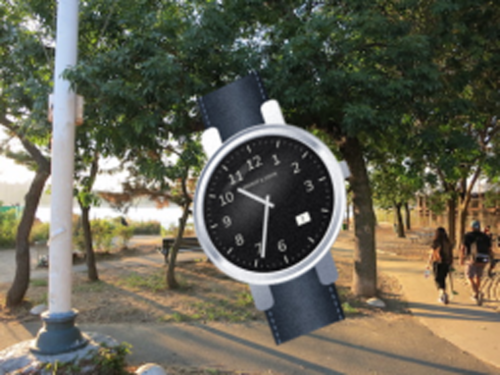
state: 10:34
